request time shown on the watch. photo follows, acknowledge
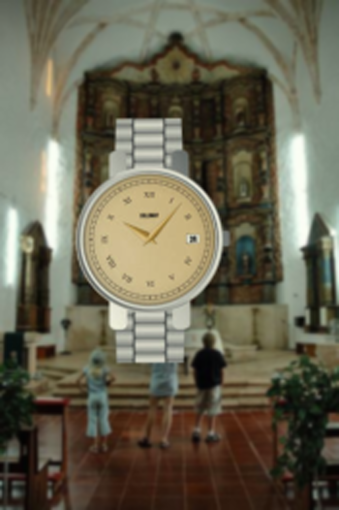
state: 10:07
